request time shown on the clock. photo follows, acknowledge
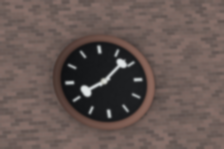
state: 8:08
